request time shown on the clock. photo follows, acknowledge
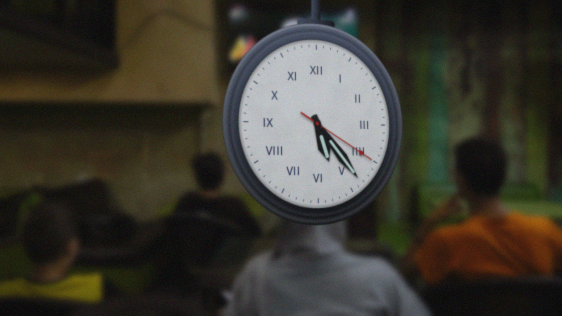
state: 5:23:20
